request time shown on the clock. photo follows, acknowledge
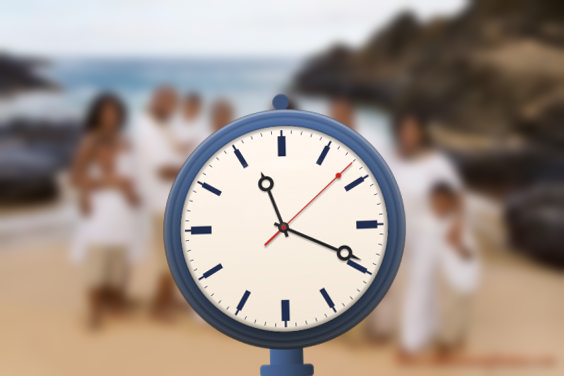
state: 11:19:08
